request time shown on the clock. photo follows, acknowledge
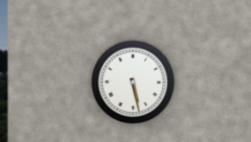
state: 5:28
